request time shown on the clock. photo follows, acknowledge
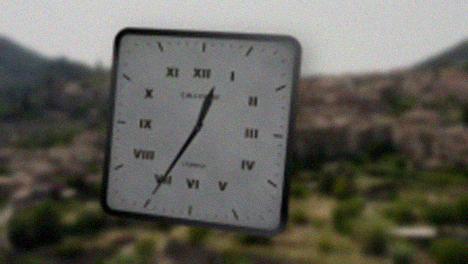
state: 12:35
